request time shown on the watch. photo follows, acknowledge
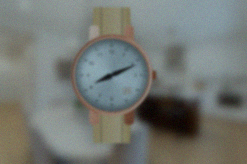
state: 8:11
